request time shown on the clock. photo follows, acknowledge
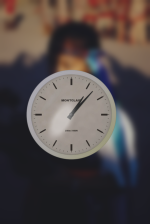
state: 1:07
